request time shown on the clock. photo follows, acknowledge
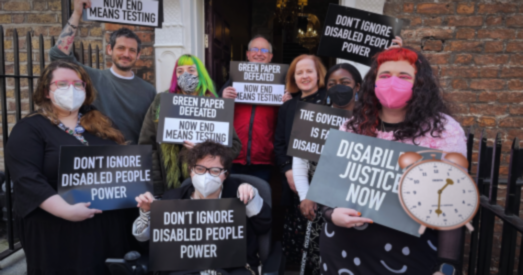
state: 1:32
